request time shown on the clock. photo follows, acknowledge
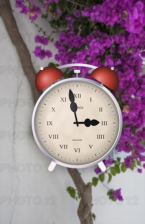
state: 2:58
